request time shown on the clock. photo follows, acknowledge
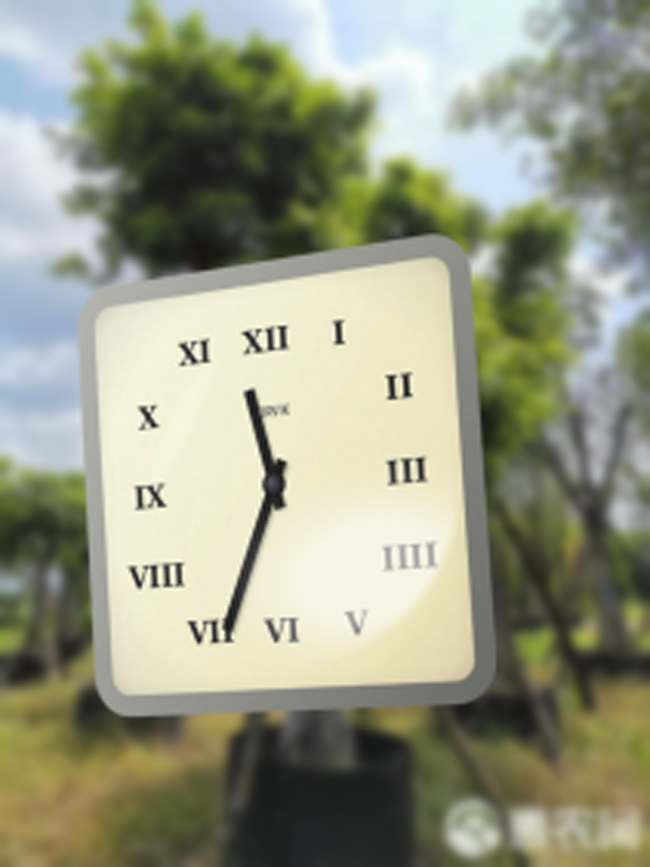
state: 11:34
